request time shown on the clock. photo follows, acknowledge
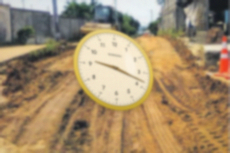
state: 9:18
